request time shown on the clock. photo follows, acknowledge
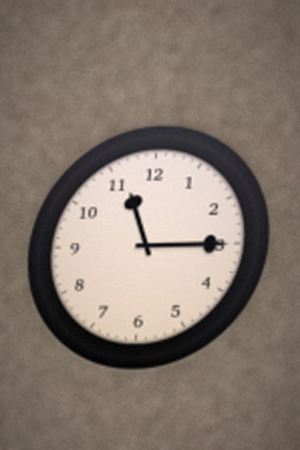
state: 11:15
